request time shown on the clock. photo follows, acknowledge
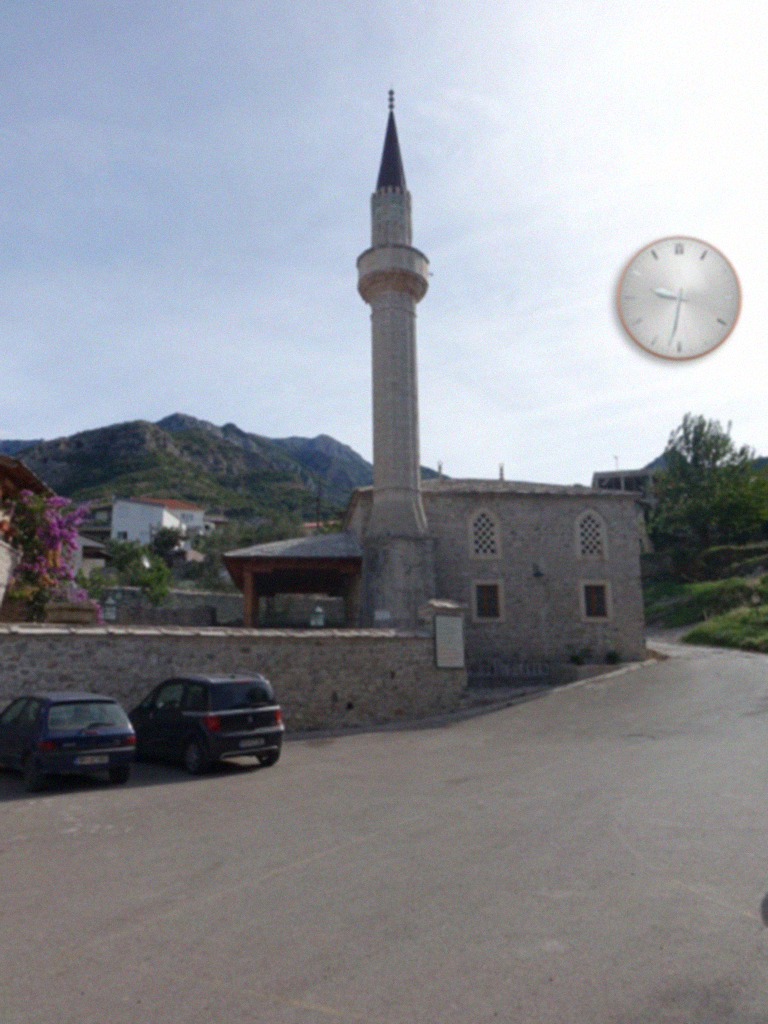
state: 9:32
